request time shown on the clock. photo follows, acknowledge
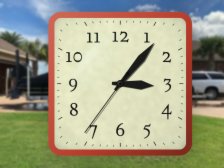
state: 3:06:36
